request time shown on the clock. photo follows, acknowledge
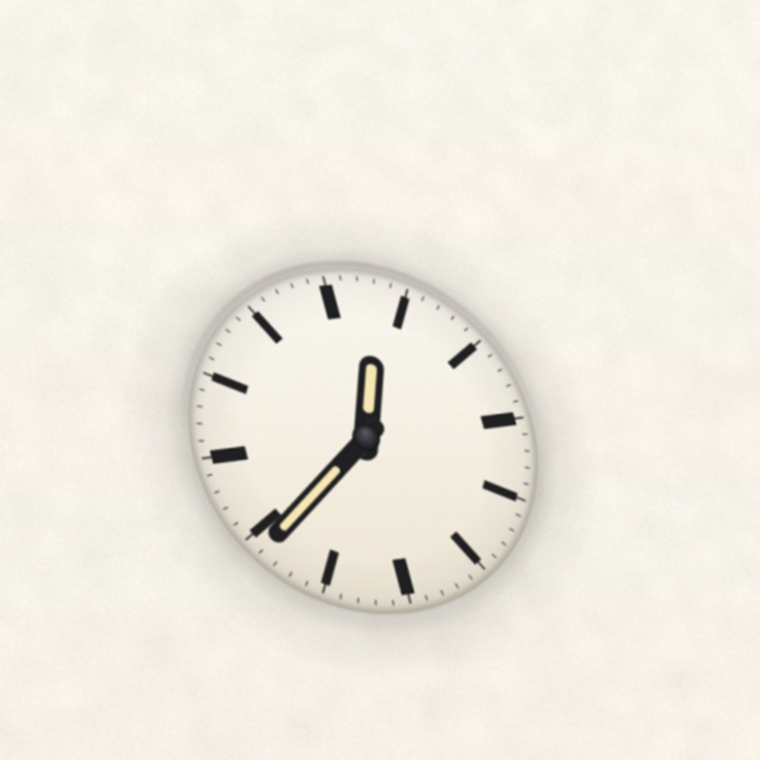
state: 12:39
